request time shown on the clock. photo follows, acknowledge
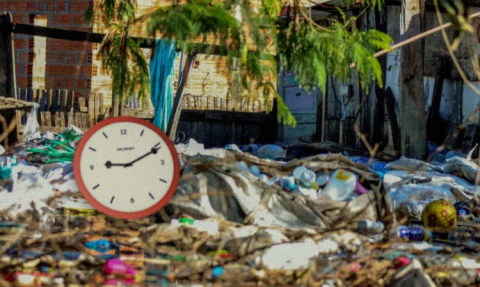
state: 9:11
